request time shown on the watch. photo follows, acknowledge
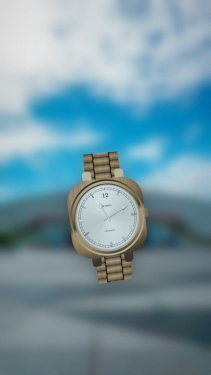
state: 11:11
